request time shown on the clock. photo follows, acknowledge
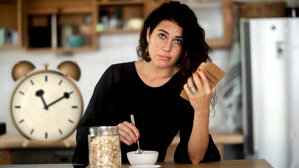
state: 11:10
